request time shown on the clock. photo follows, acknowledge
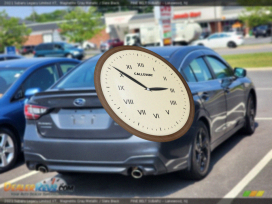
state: 2:51
